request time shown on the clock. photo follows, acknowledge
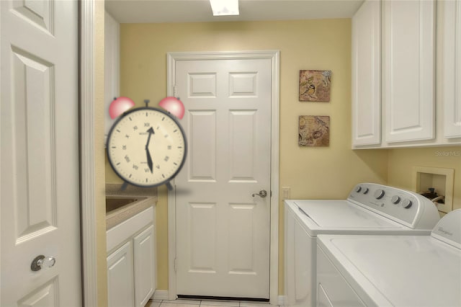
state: 12:28
